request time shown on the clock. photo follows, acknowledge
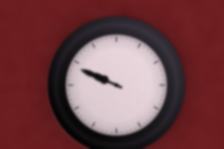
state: 9:49
